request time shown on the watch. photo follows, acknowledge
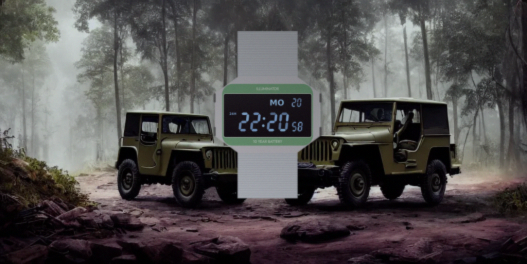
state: 22:20:58
